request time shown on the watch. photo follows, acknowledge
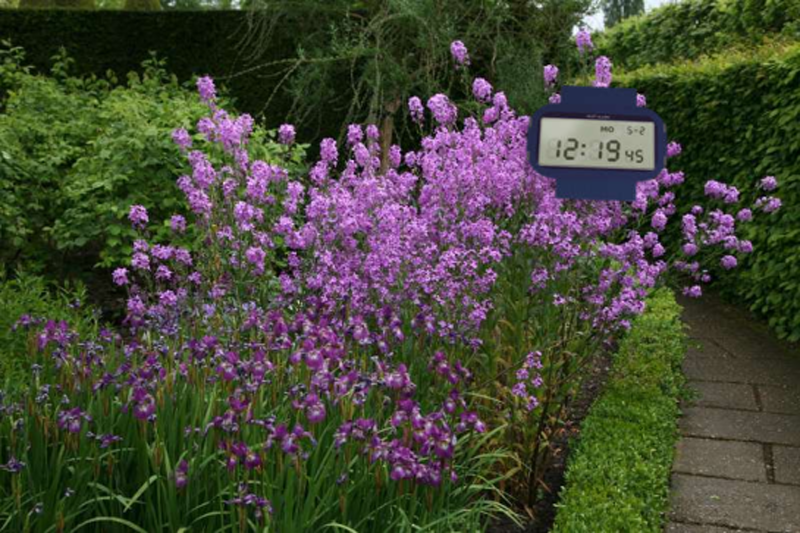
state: 12:19:45
